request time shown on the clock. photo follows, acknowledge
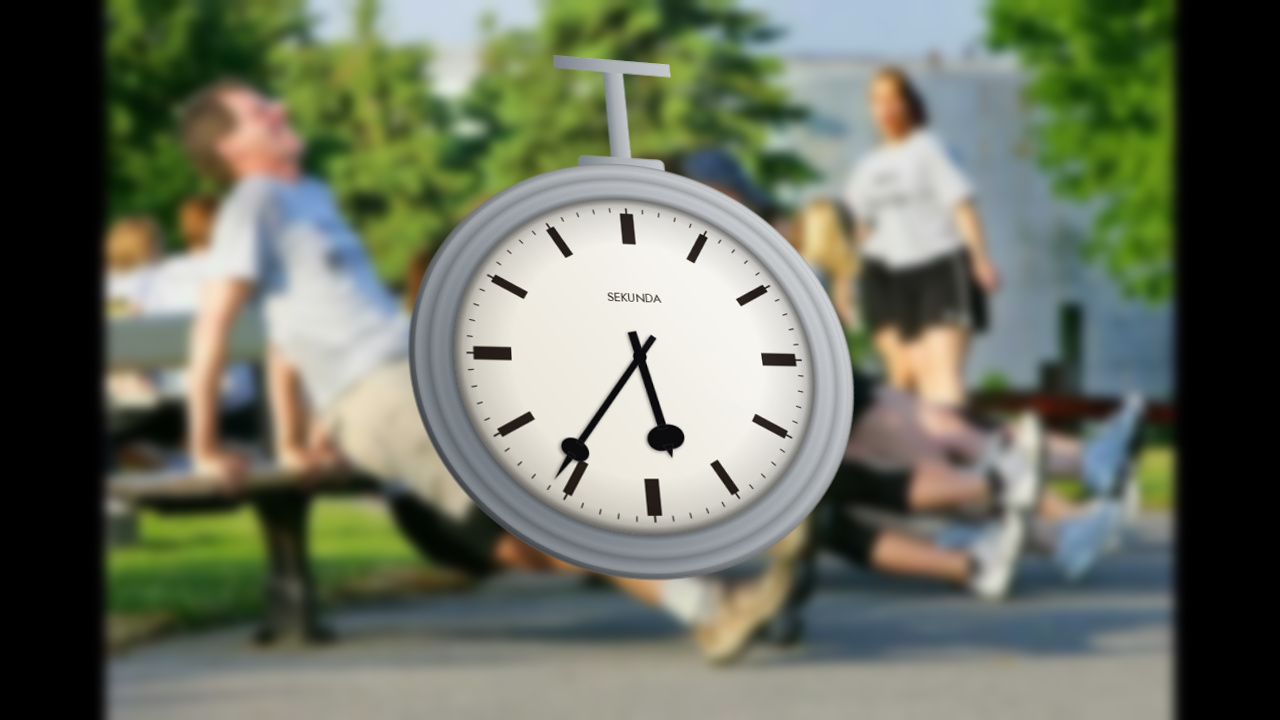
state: 5:36
